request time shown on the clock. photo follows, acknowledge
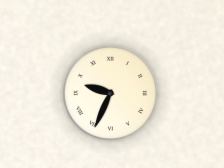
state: 9:34
